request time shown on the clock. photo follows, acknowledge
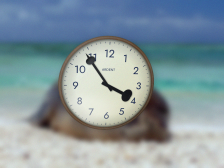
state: 3:54
